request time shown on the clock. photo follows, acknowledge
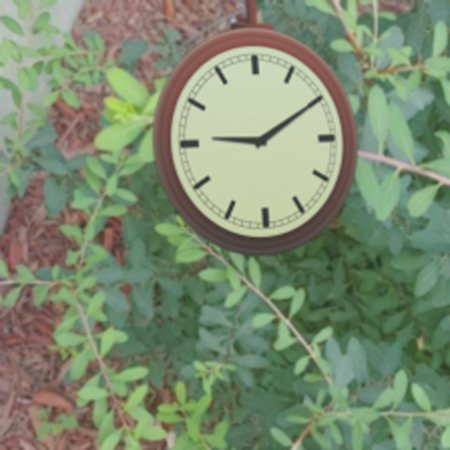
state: 9:10
